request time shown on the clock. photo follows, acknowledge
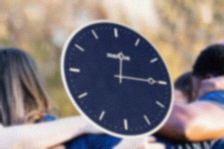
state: 12:15
